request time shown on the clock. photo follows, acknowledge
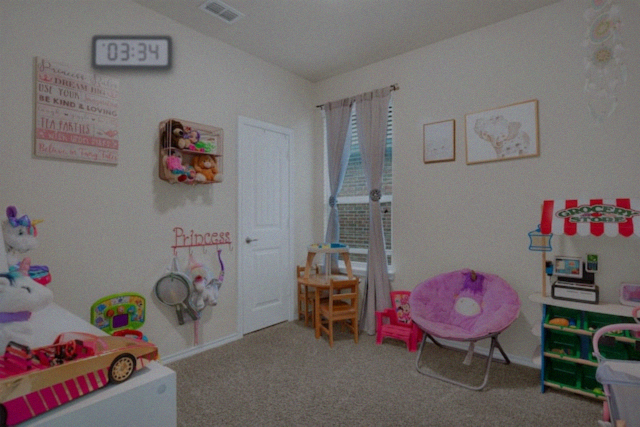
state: 3:34
